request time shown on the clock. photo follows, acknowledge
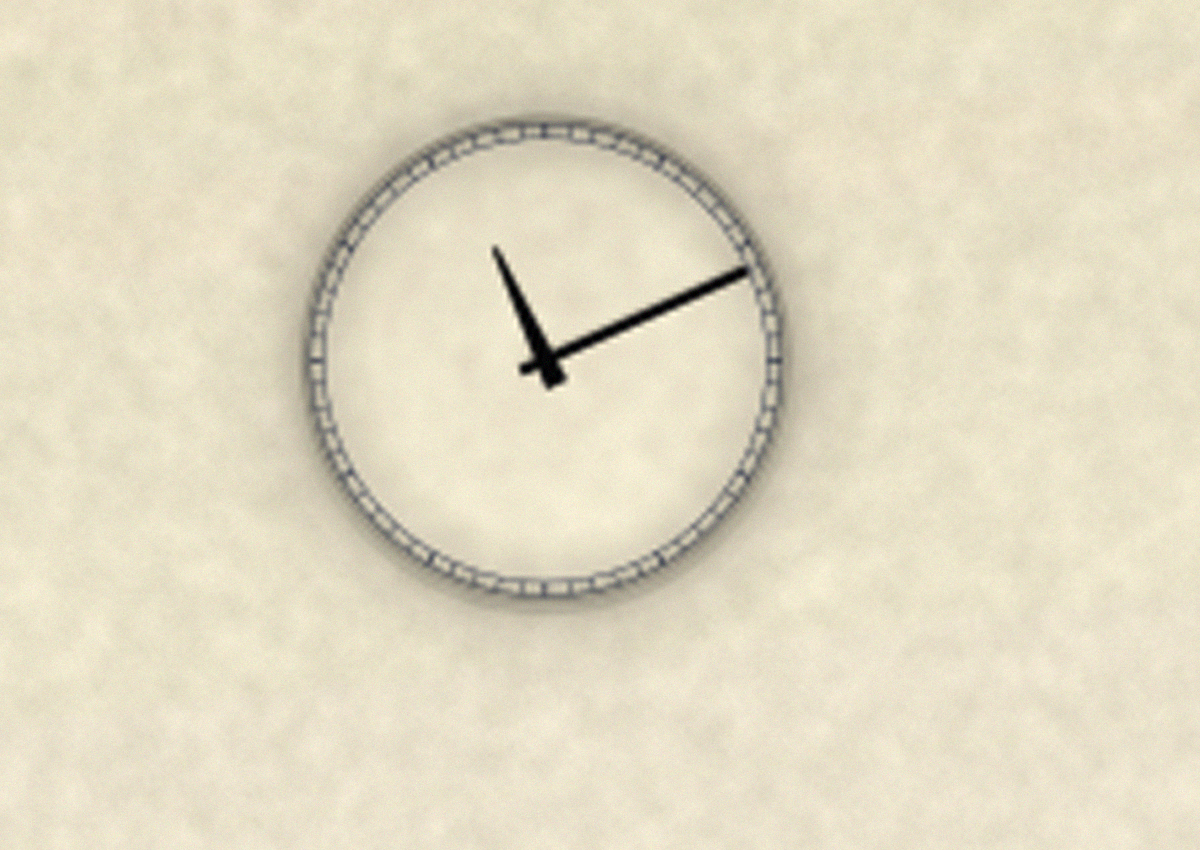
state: 11:11
